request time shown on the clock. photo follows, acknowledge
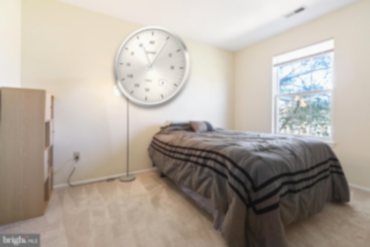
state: 11:05
